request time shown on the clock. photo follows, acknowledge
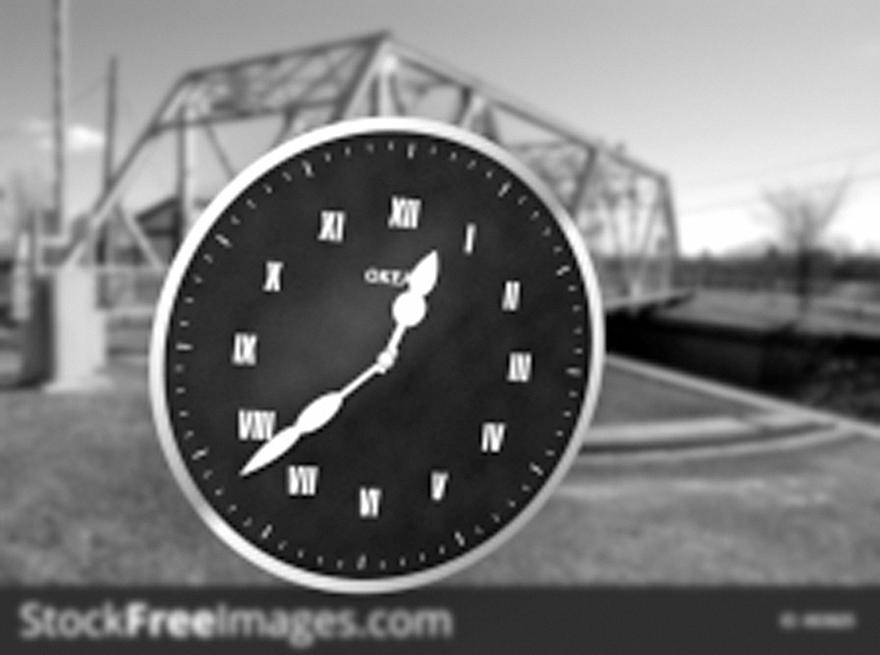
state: 12:38
